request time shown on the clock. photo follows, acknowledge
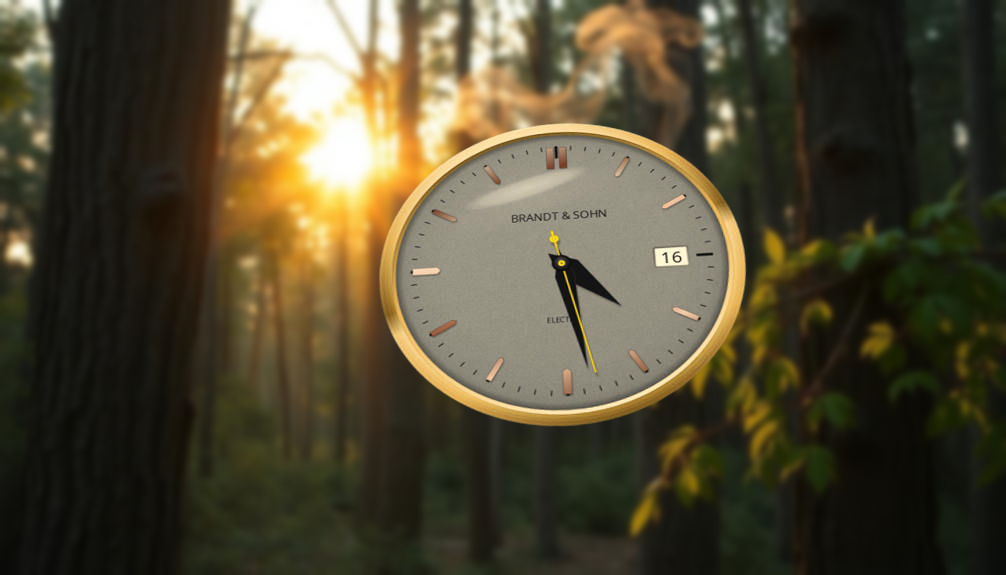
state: 4:28:28
